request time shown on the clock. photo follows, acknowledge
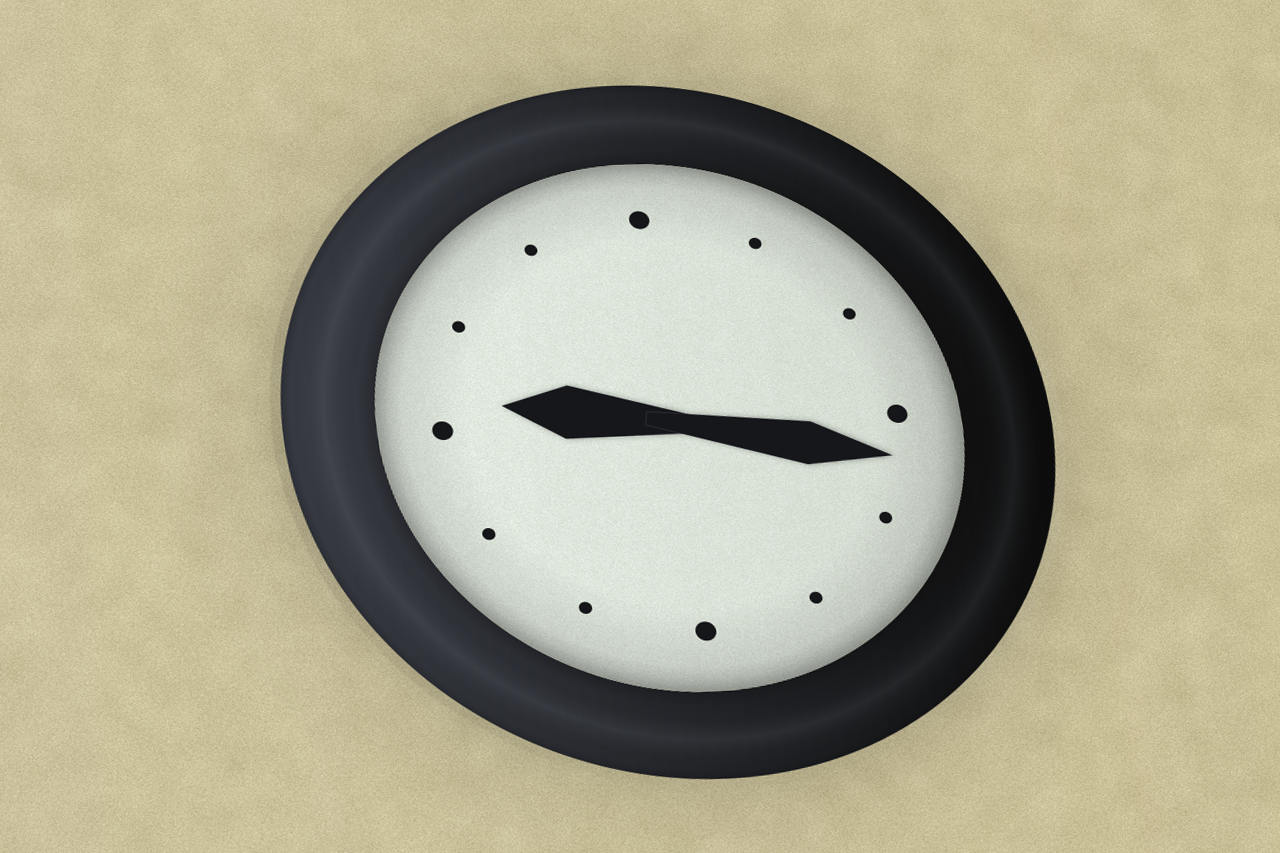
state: 9:17
